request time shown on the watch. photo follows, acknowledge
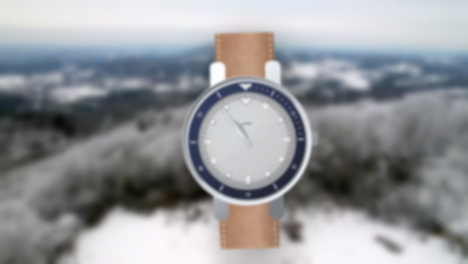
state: 10:54
